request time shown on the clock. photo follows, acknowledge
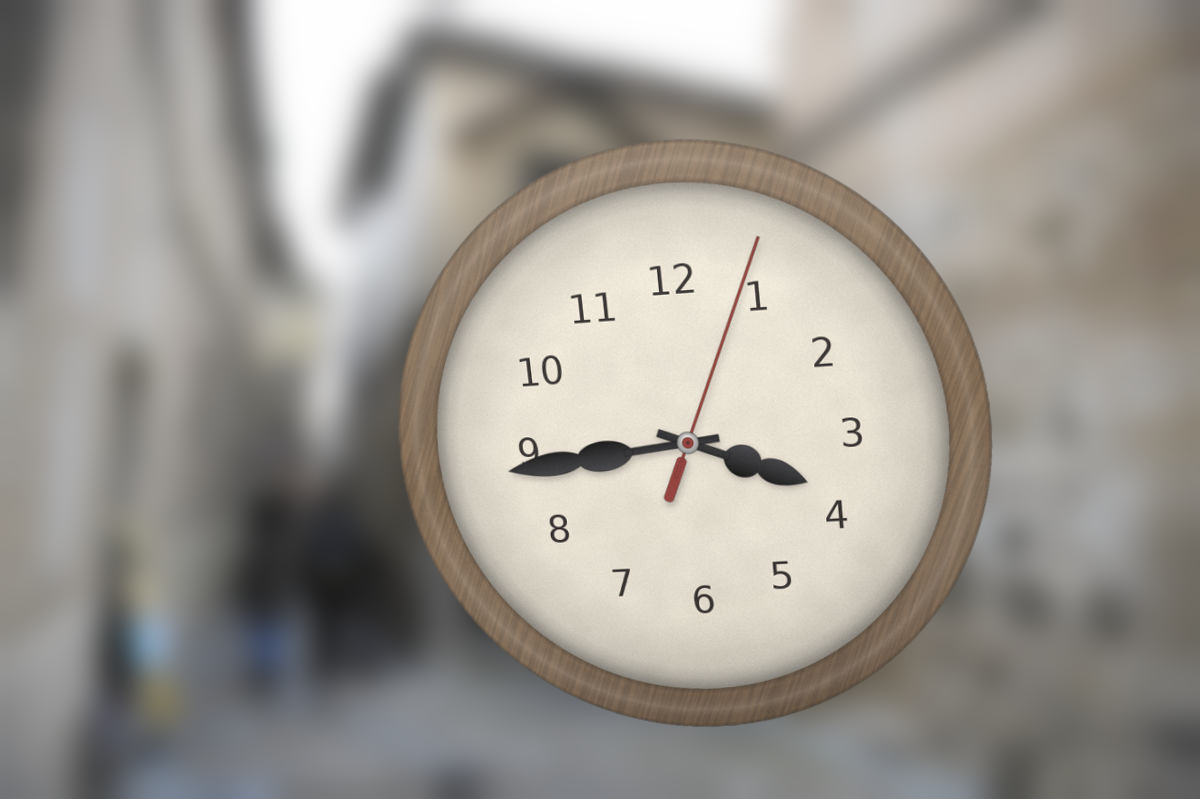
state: 3:44:04
